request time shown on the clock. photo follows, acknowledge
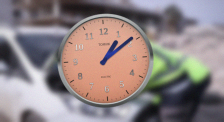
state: 1:09
